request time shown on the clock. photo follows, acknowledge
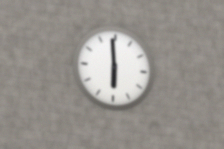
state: 5:59
